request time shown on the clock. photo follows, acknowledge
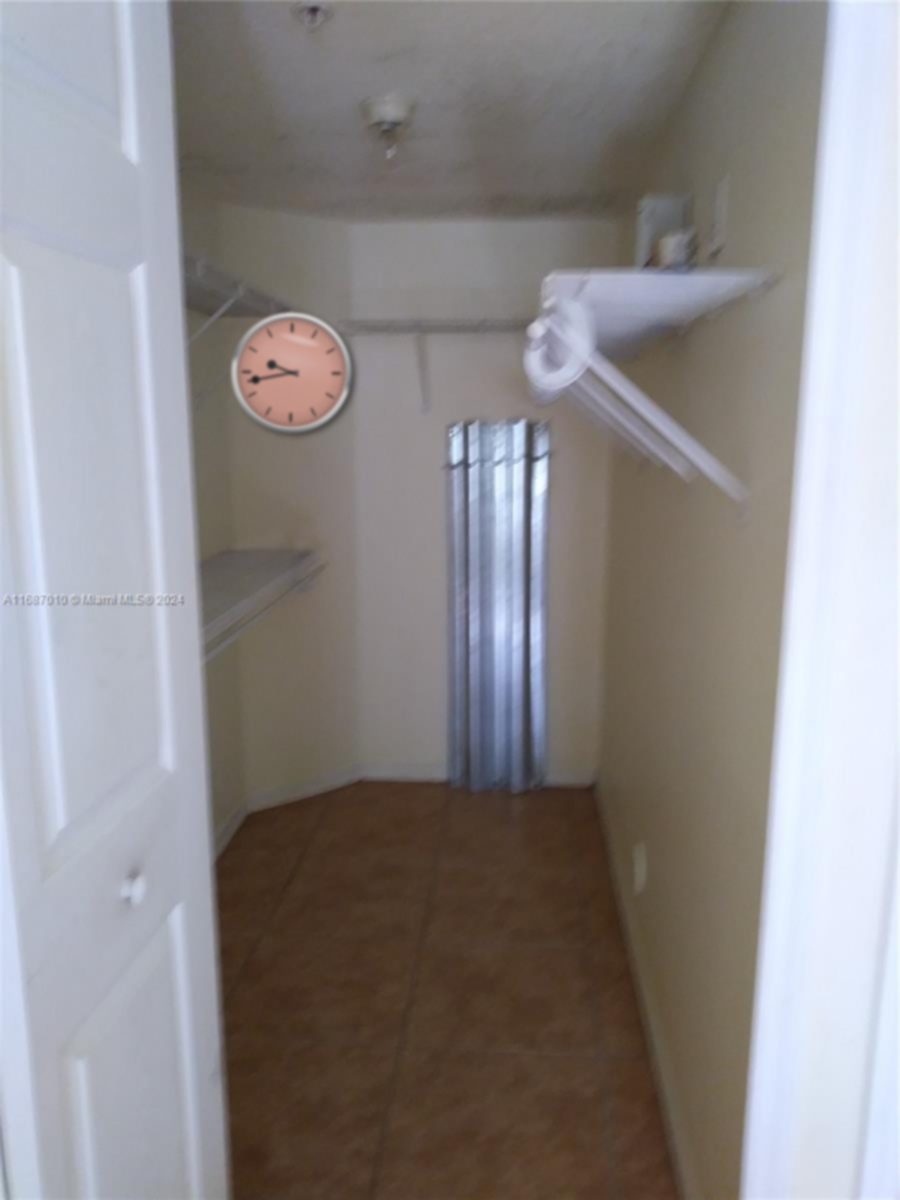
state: 9:43
